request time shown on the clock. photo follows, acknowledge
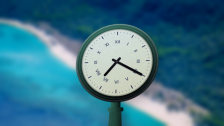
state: 7:20
